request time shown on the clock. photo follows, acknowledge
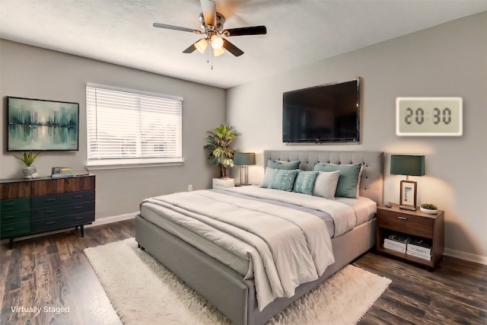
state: 20:30
